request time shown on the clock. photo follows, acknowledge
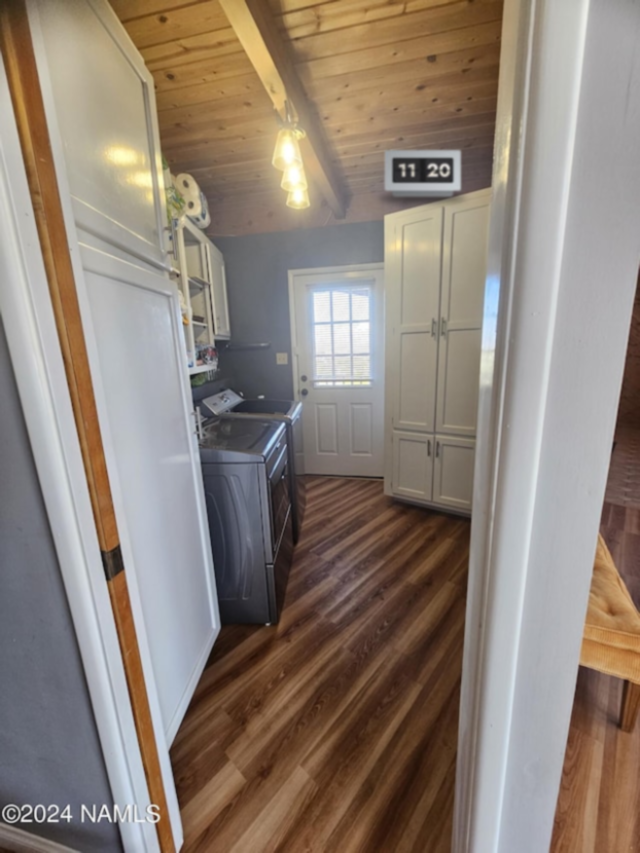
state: 11:20
